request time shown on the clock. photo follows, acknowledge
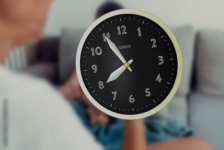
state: 7:55
